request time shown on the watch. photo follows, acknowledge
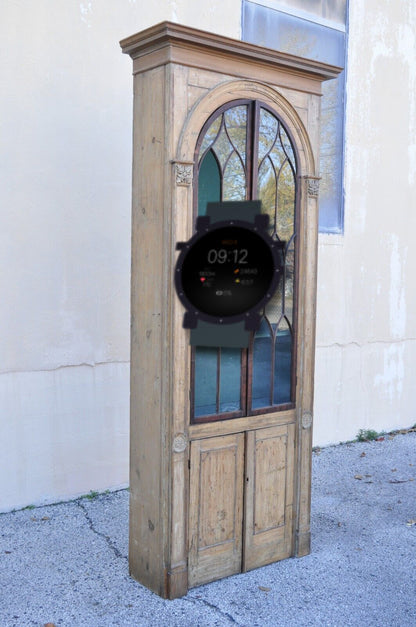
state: 9:12
